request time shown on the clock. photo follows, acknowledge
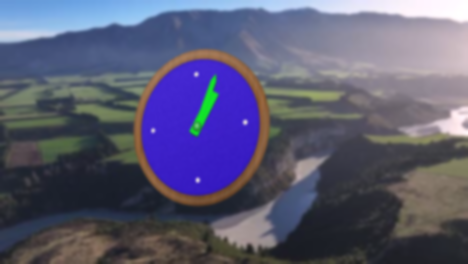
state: 1:04
